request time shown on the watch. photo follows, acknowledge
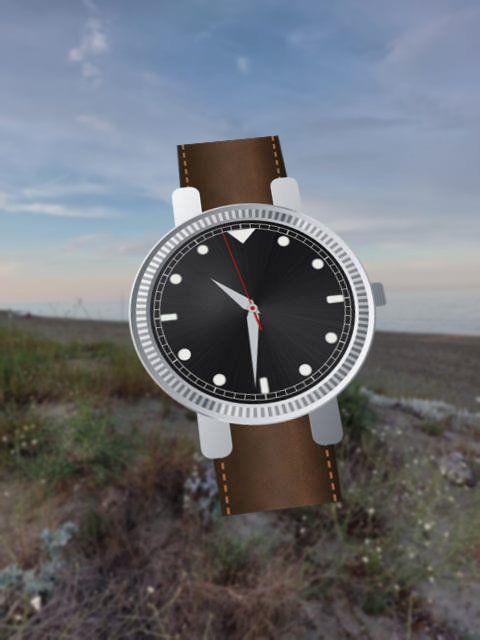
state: 10:30:58
